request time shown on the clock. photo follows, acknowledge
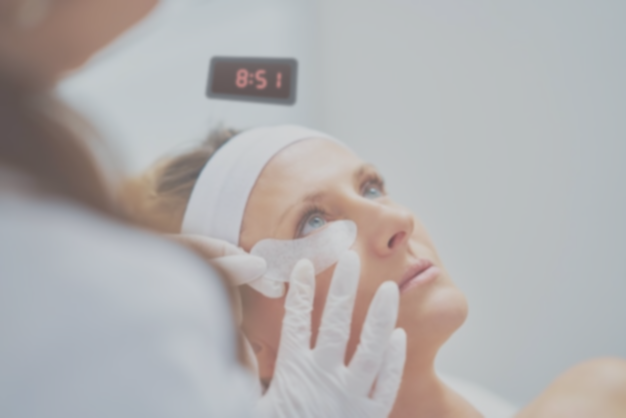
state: 8:51
